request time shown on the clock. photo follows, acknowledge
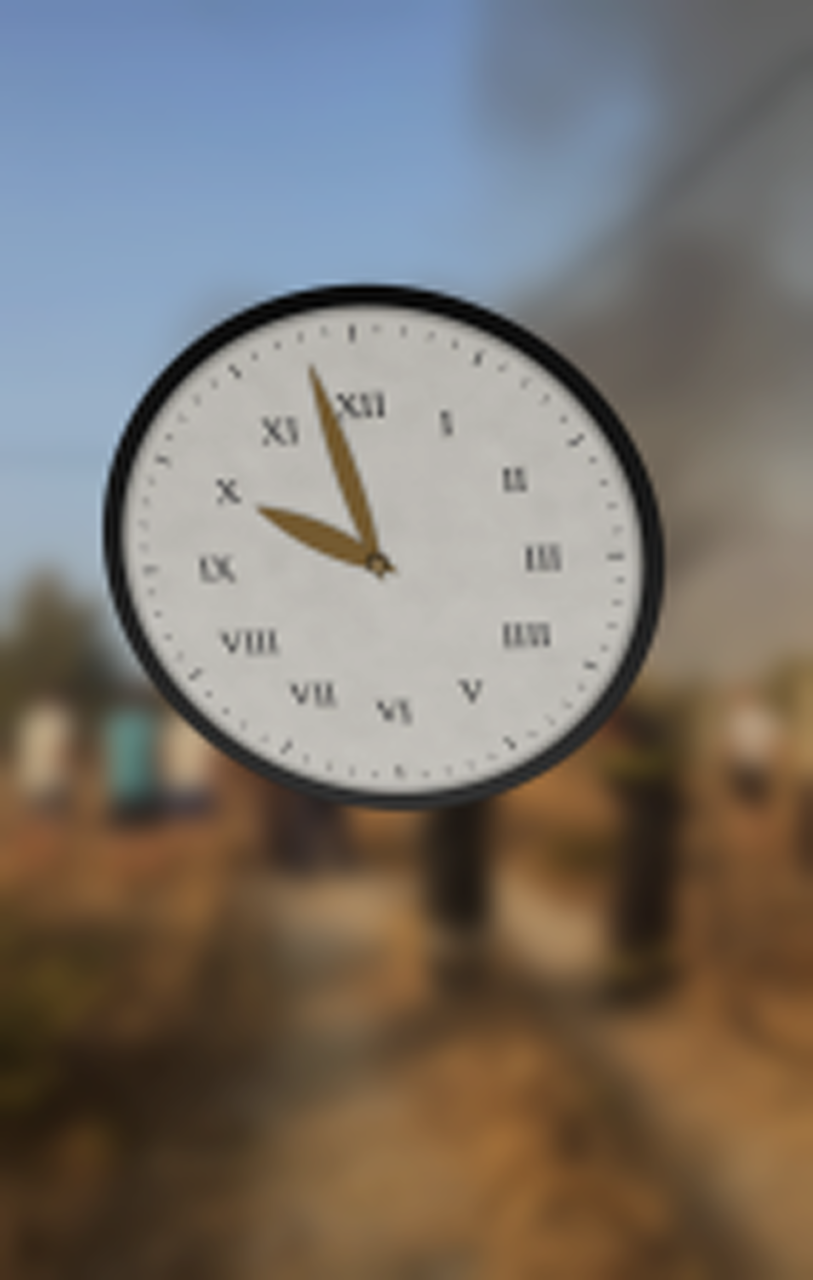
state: 9:58
